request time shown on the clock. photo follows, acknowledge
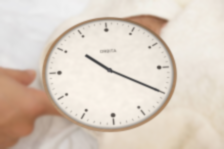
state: 10:20
